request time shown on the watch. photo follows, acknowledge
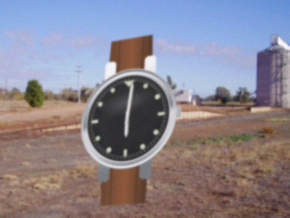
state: 6:01
